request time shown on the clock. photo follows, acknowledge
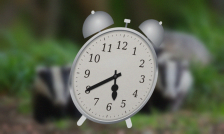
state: 5:40
